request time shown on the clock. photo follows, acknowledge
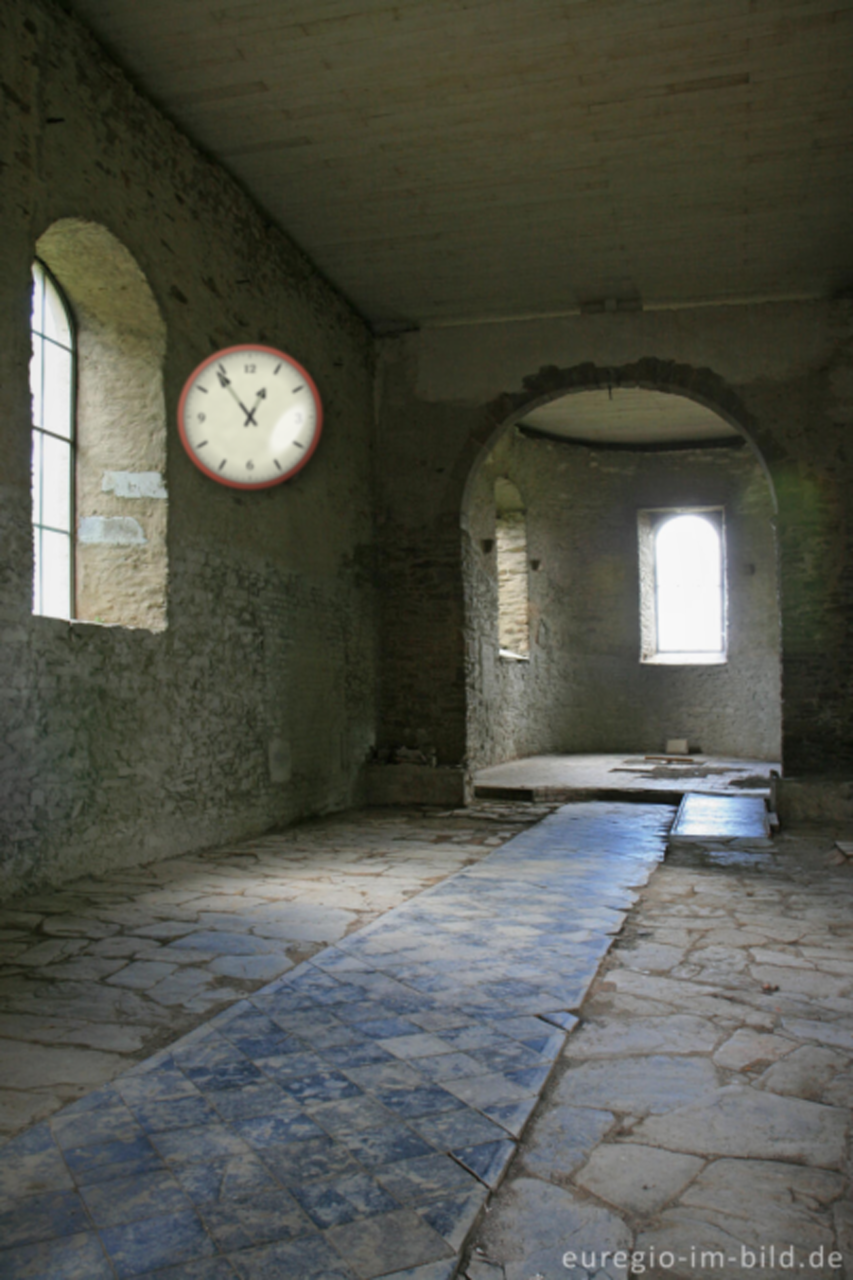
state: 12:54
